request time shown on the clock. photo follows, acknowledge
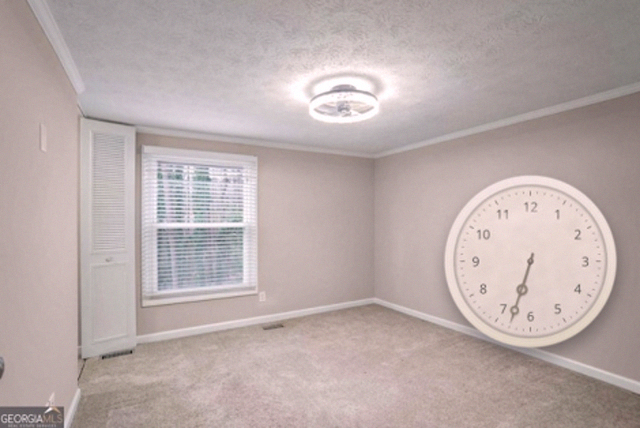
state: 6:33
